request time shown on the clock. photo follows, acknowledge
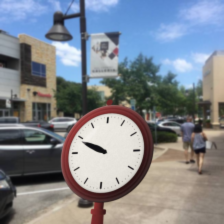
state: 9:49
